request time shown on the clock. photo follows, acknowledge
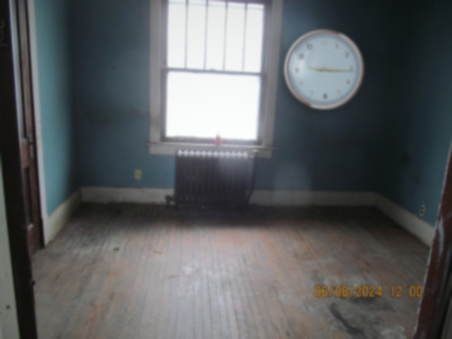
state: 9:16
